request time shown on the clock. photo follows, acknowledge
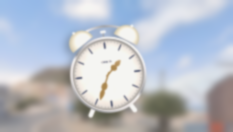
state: 1:34
